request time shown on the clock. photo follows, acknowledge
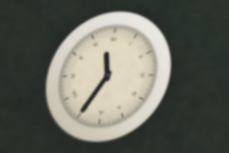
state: 11:35
